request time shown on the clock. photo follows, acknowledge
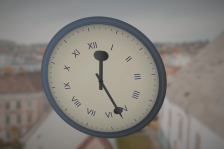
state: 12:27
